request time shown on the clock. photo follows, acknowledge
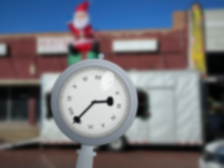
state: 2:36
